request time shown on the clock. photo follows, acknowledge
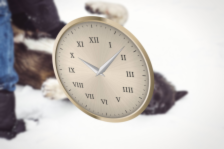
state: 10:08
